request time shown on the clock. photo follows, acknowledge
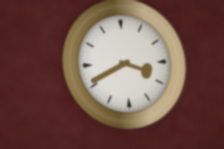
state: 3:41
